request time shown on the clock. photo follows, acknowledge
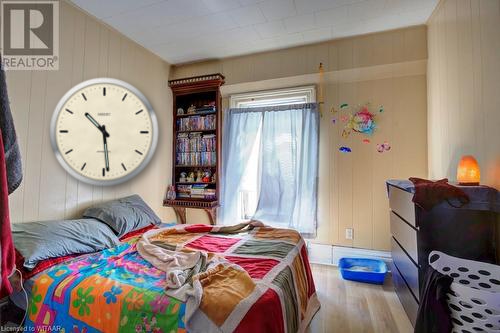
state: 10:29
